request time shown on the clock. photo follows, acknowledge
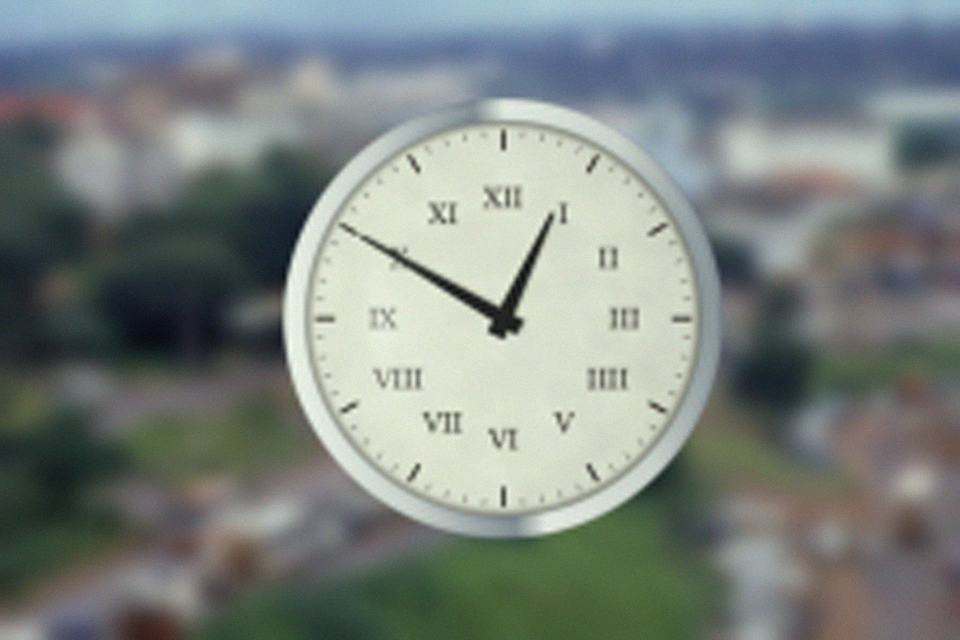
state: 12:50
